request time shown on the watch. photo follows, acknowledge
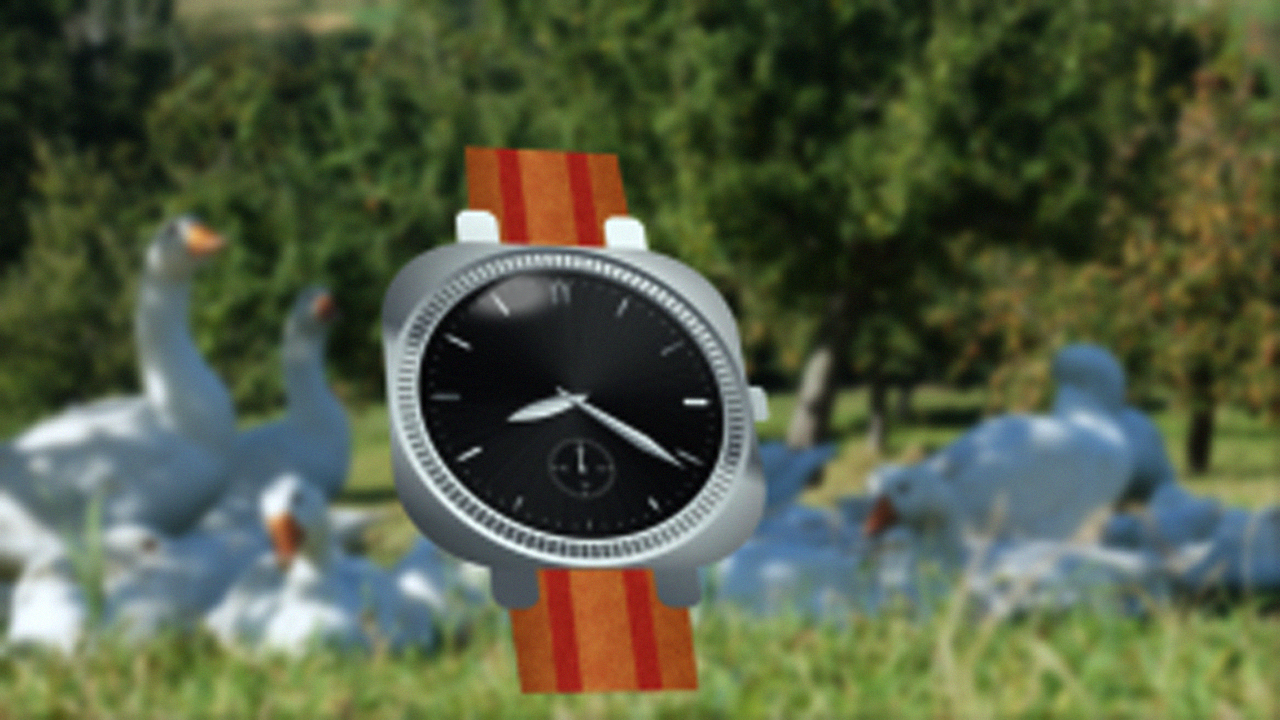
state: 8:21
